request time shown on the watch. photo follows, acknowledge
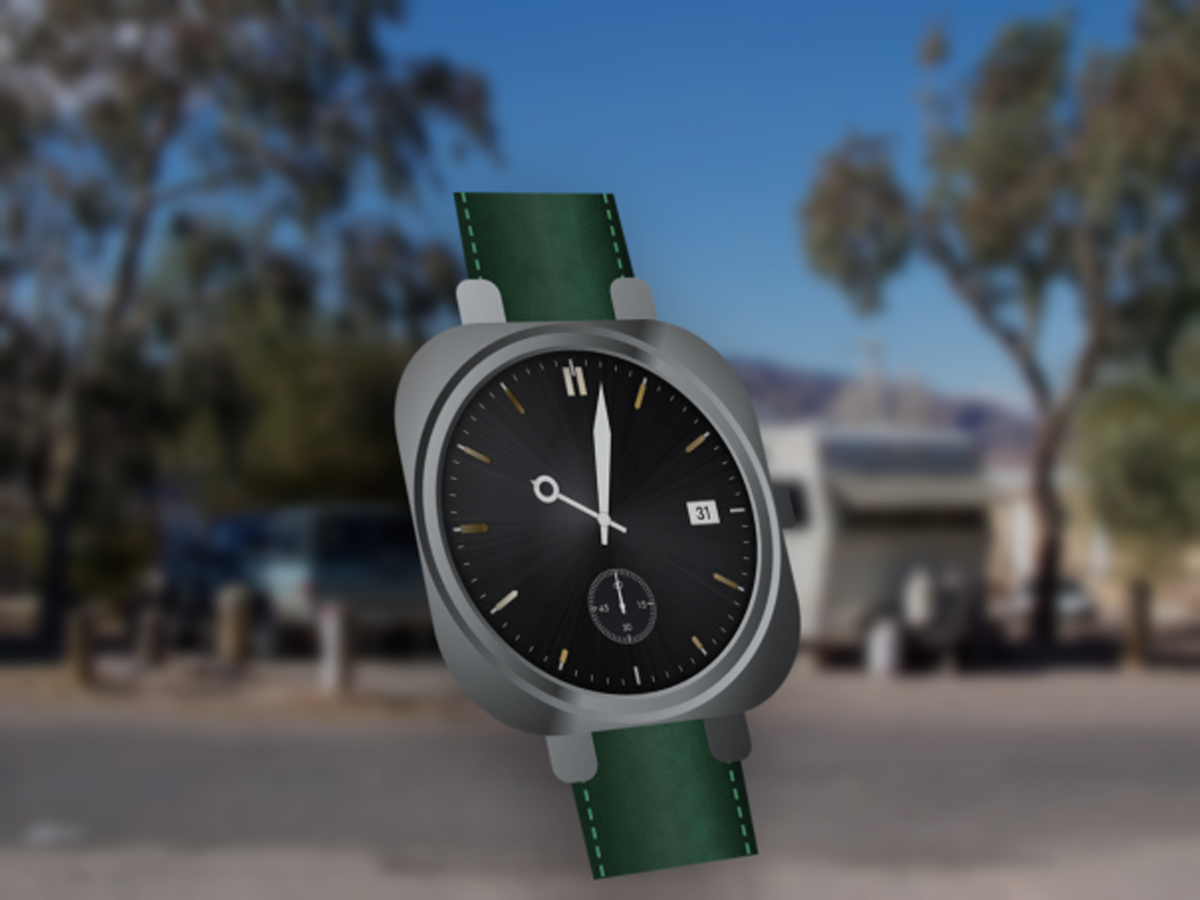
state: 10:02
